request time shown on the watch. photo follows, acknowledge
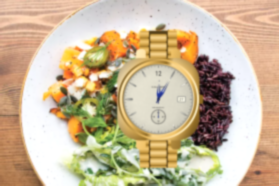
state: 12:05
